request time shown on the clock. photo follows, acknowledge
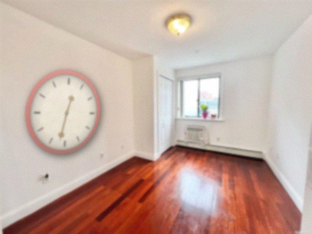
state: 12:32
